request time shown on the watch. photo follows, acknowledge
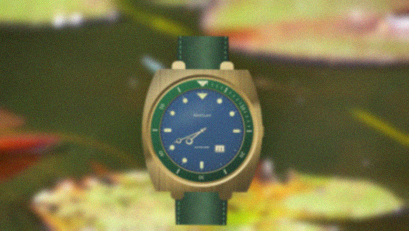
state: 7:41
